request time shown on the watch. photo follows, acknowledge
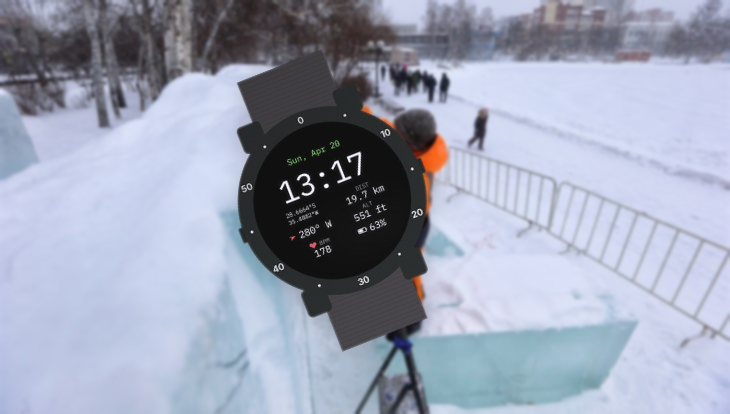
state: 13:17
